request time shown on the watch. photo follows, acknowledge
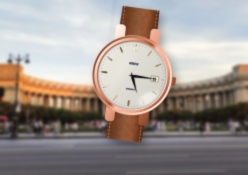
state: 5:15
